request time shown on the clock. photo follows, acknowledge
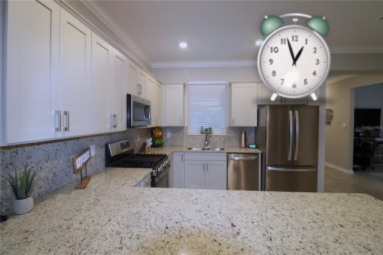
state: 12:57
